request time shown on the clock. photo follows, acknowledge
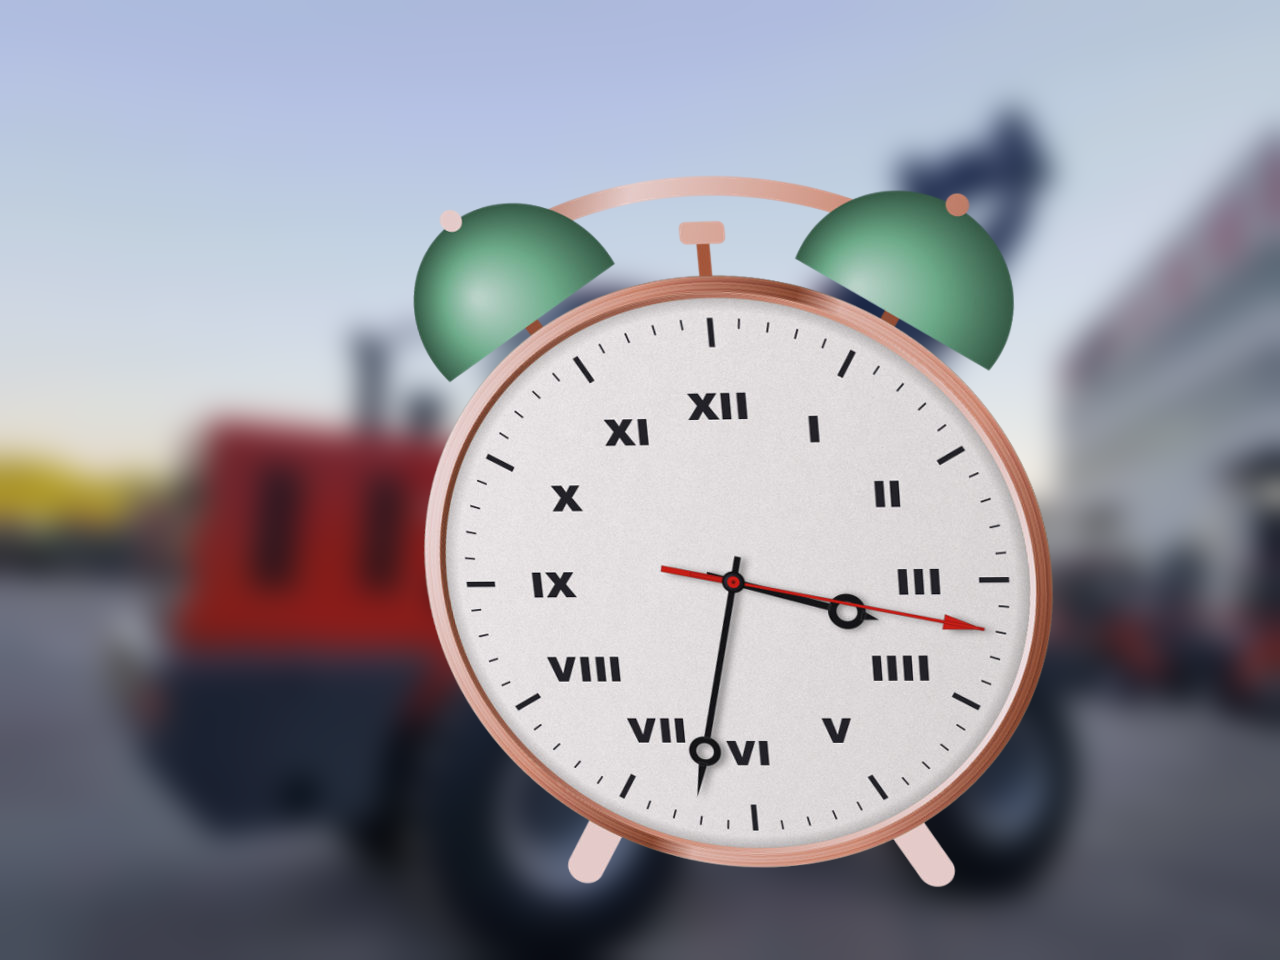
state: 3:32:17
